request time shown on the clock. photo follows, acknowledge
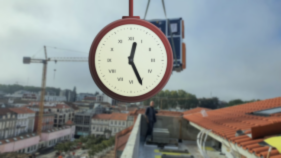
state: 12:26
